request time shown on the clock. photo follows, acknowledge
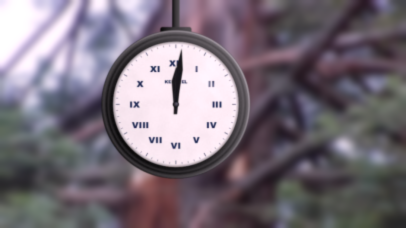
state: 12:01
